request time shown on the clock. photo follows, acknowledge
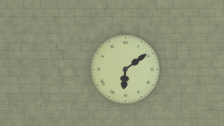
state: 6:09
